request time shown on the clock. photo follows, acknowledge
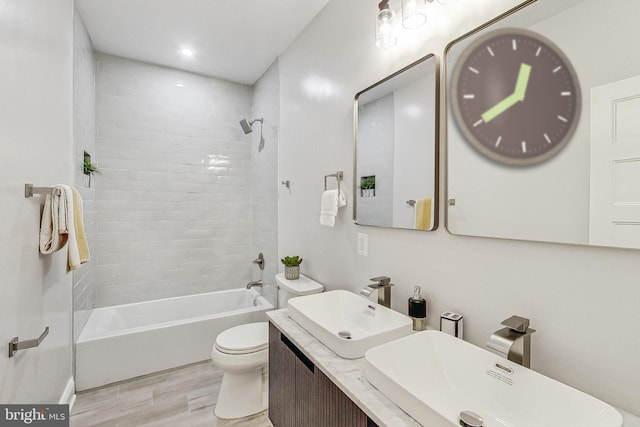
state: 12:40
